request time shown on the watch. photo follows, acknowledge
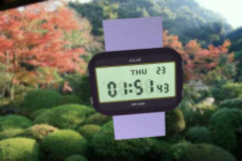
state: 1:51:43
